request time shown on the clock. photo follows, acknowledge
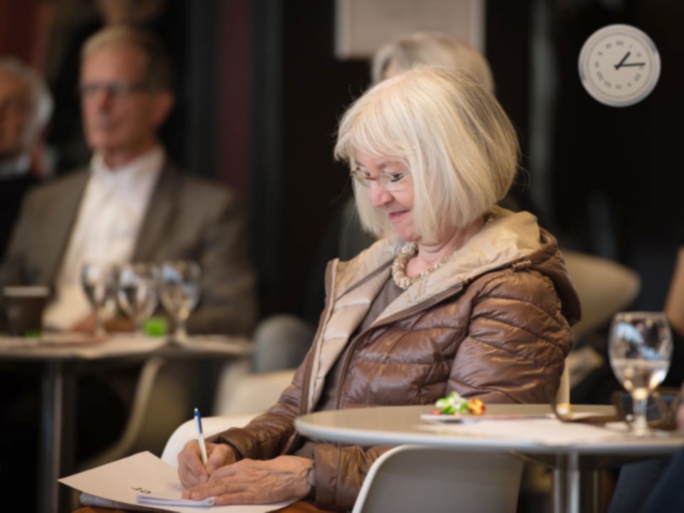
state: 1:14
